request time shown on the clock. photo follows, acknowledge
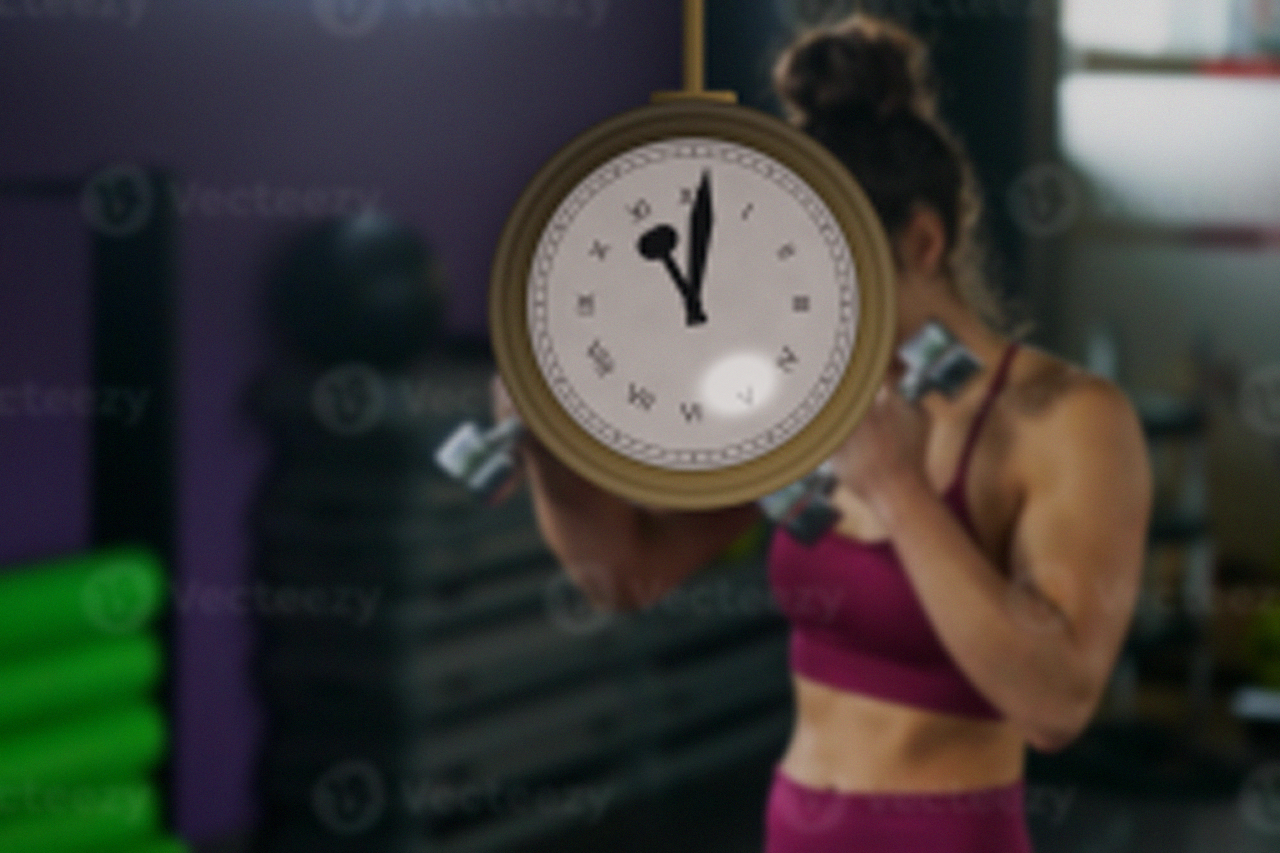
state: 11:01
